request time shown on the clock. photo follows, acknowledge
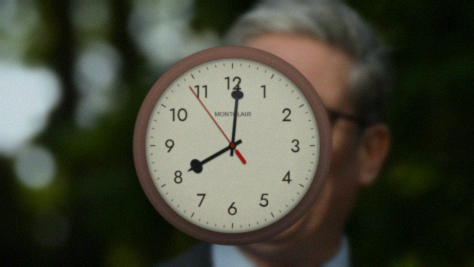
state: 8:00:54
